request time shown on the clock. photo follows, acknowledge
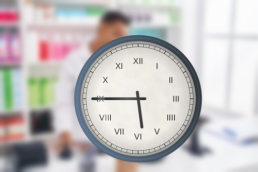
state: 5:45
